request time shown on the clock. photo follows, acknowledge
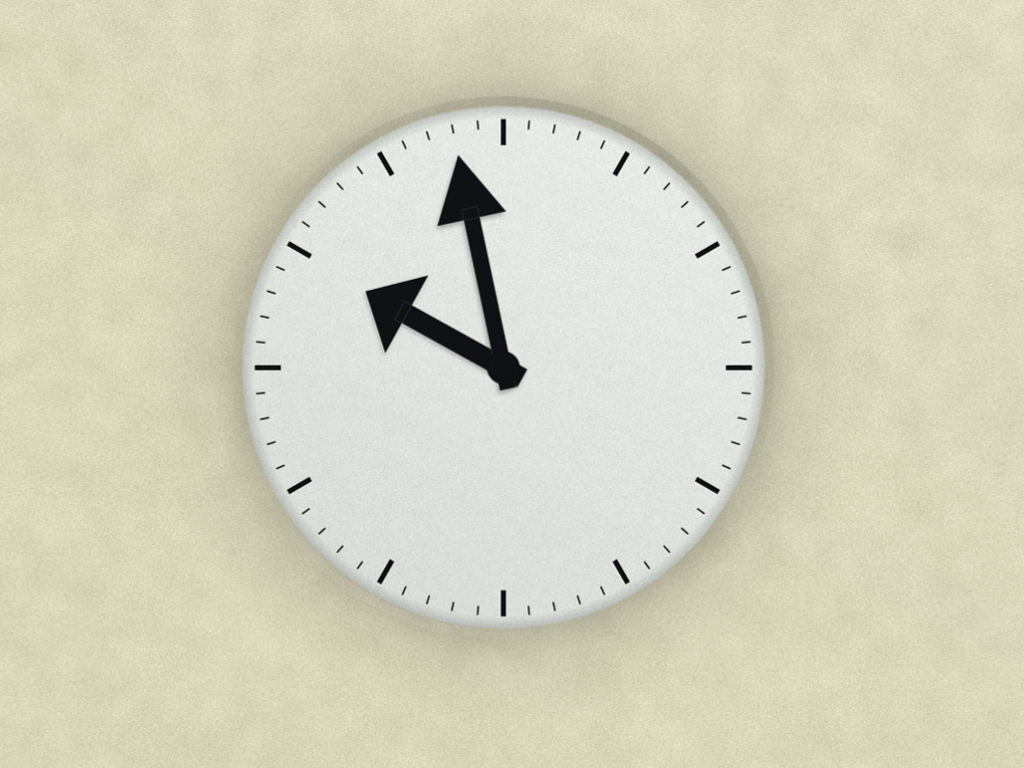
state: 9:58
